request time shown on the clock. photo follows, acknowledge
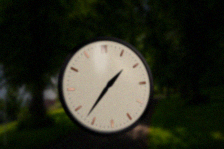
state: 1:37
